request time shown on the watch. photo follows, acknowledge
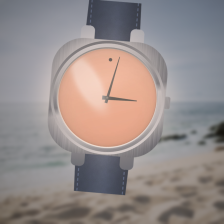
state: 3:02
